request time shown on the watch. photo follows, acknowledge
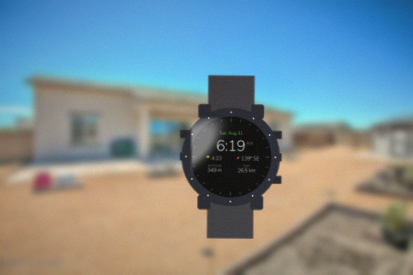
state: 6:19
